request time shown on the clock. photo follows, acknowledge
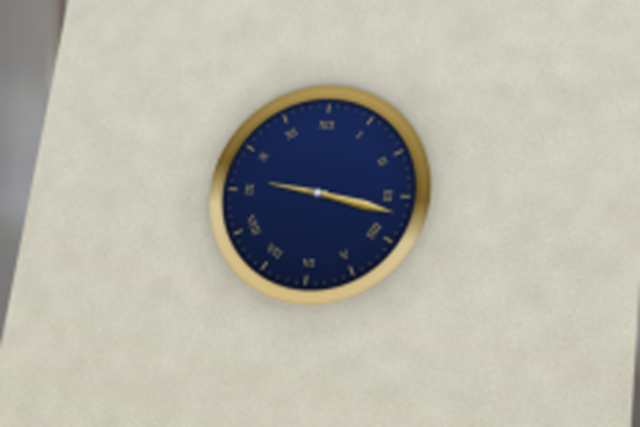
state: 9:17
